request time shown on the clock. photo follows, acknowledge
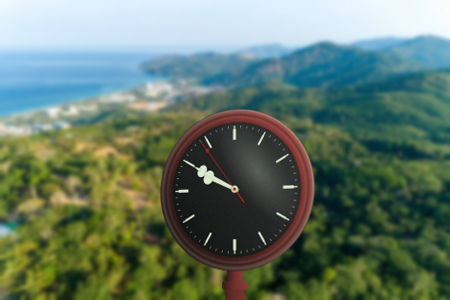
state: 9:49:54
